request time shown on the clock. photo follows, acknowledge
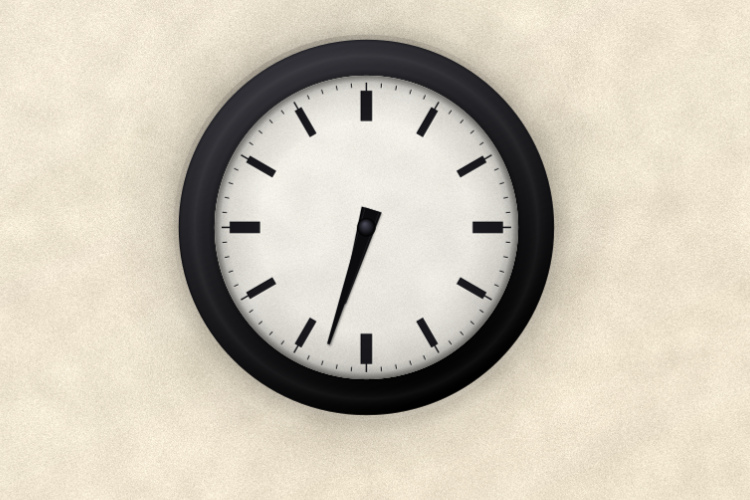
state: 6:33
